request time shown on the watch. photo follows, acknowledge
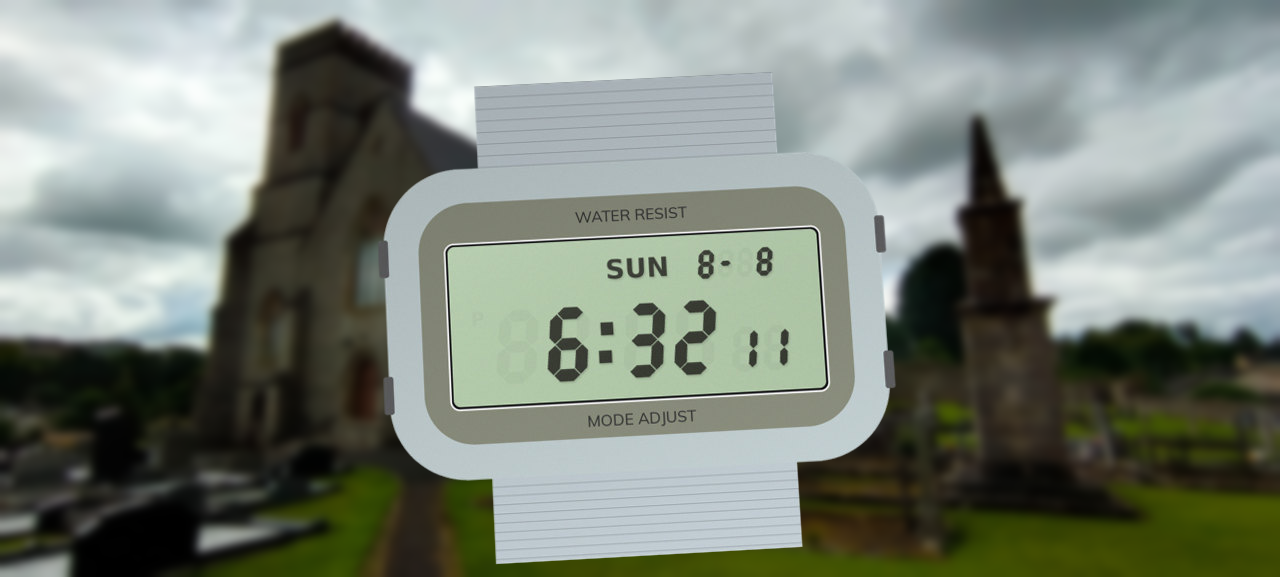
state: 6:32:11
